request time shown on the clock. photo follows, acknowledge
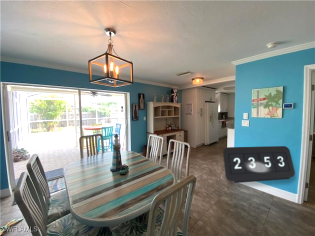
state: 23:53
